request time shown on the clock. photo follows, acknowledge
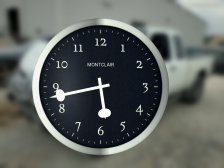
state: 5:43
